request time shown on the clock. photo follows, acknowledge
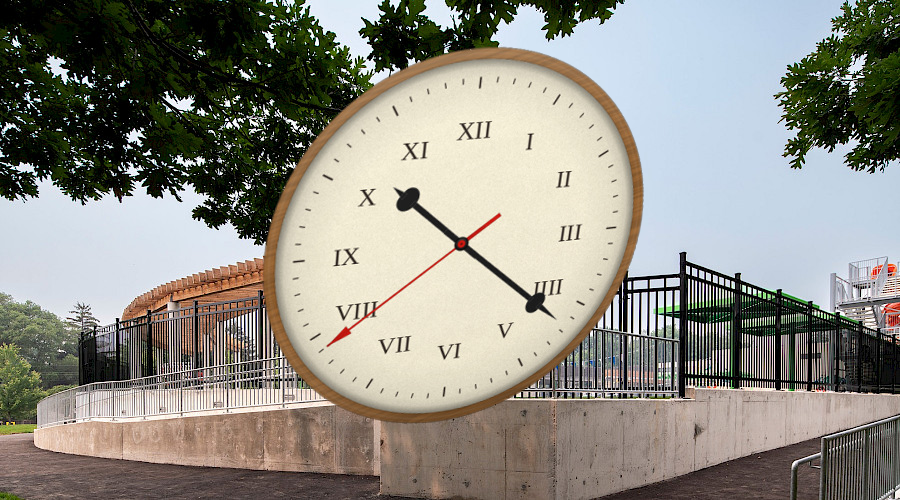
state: 10:21:39
